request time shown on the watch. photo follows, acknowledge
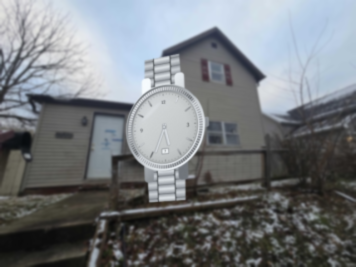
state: 5:34
